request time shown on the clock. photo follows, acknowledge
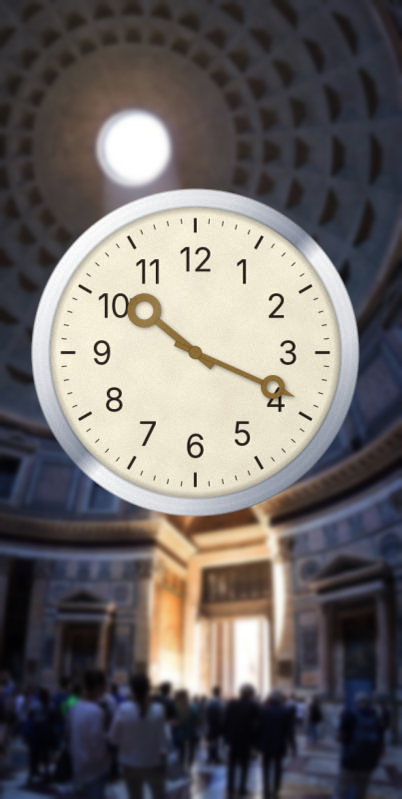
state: 10:19
